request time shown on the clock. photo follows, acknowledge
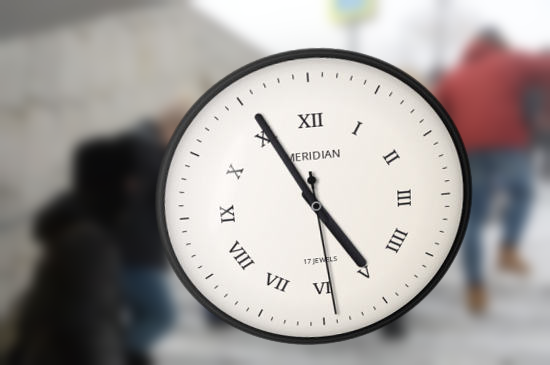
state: 4:55:29
